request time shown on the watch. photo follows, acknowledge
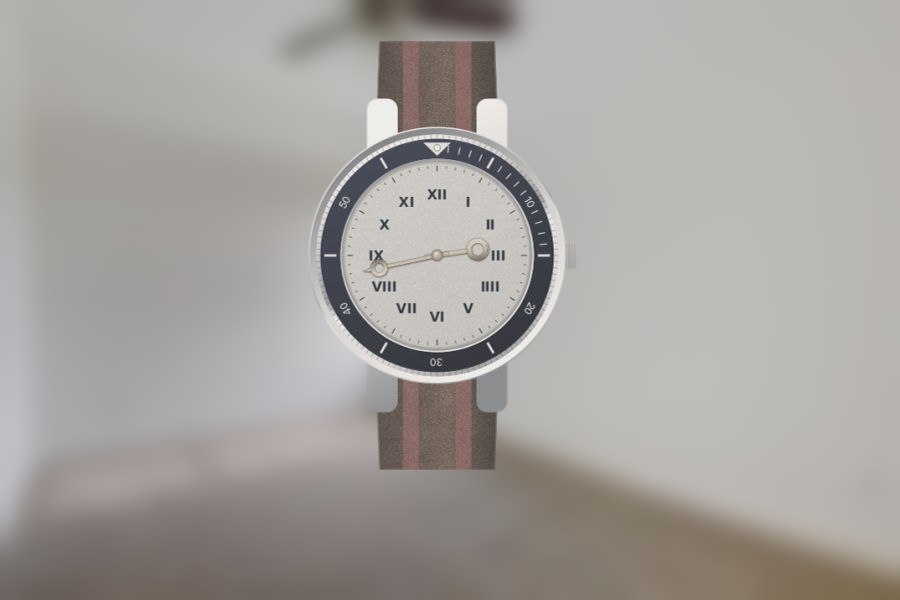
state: 2:43
